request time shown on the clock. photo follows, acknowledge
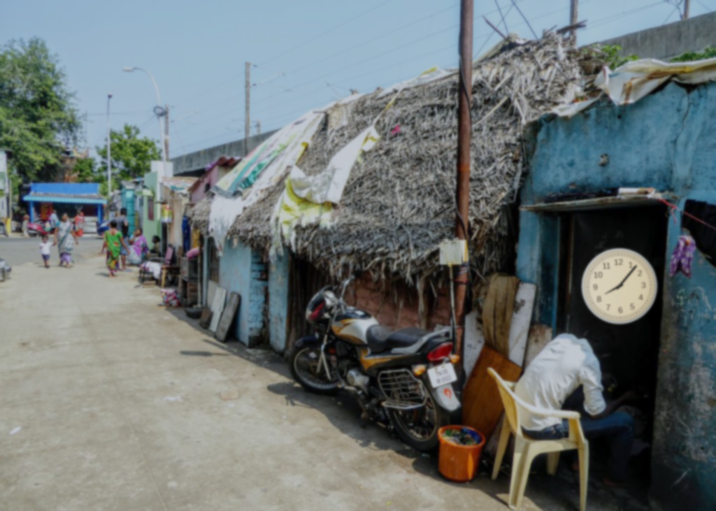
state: 8:07
